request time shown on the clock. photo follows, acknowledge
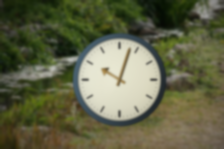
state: 10:03
